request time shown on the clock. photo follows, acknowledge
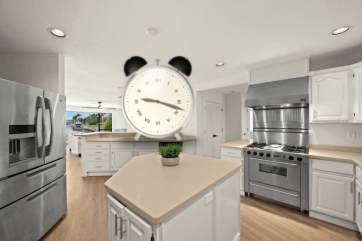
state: 9:18
